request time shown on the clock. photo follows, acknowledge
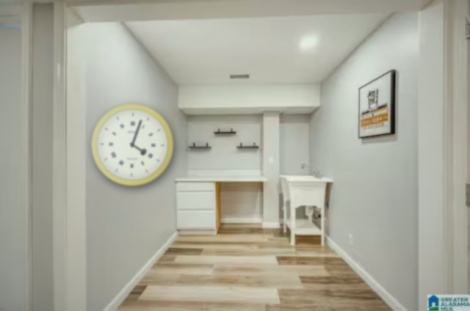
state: 4:03
